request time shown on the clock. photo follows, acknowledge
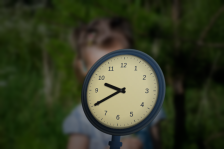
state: 9:40
